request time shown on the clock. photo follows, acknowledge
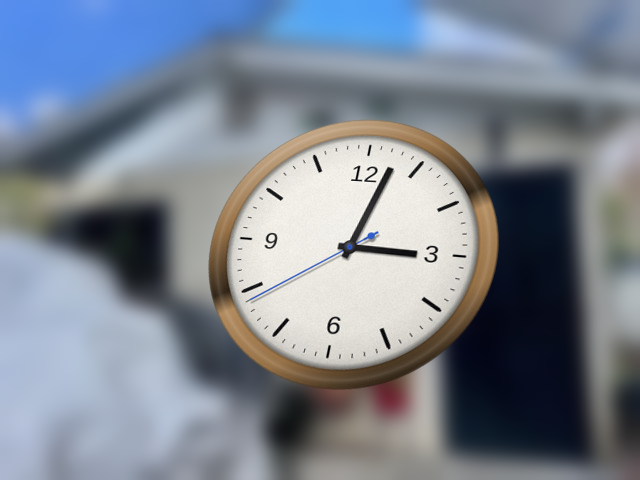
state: 3:02:39
